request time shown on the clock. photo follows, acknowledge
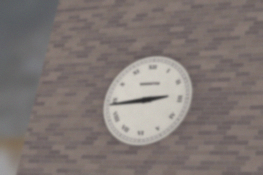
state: 2:44
